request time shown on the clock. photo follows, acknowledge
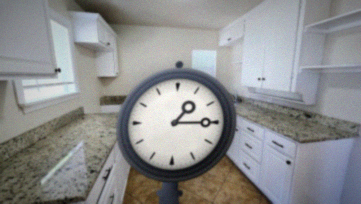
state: 1:15
